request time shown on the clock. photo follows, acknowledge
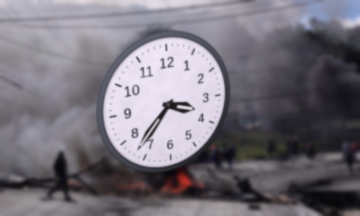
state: 3:37
